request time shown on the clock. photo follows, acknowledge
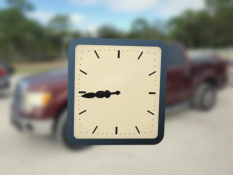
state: 8:44
